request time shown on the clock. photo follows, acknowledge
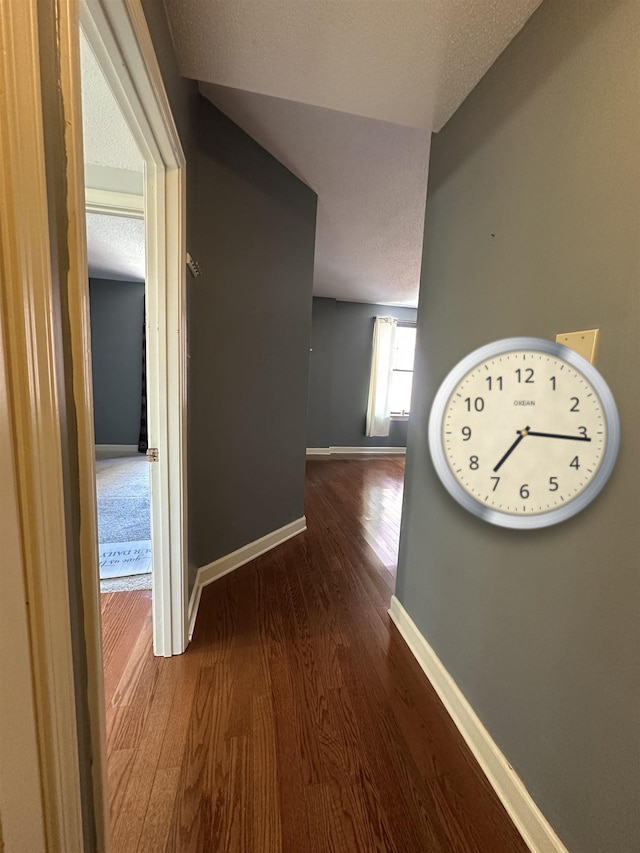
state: 7:16
